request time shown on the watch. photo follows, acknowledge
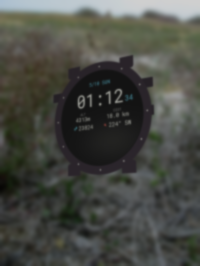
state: 1:12
